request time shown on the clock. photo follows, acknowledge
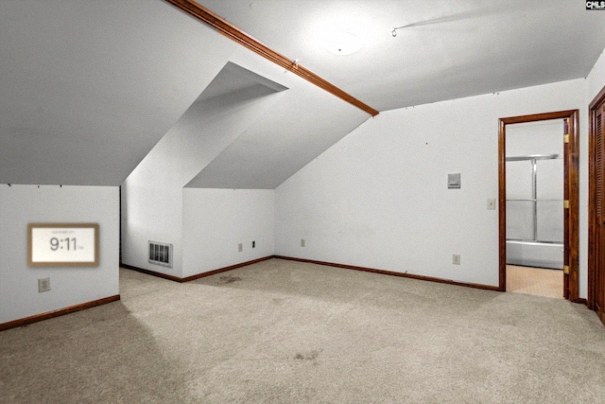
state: 9:11
